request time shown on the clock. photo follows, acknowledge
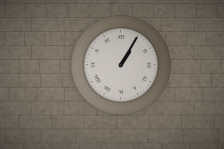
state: 1:05
